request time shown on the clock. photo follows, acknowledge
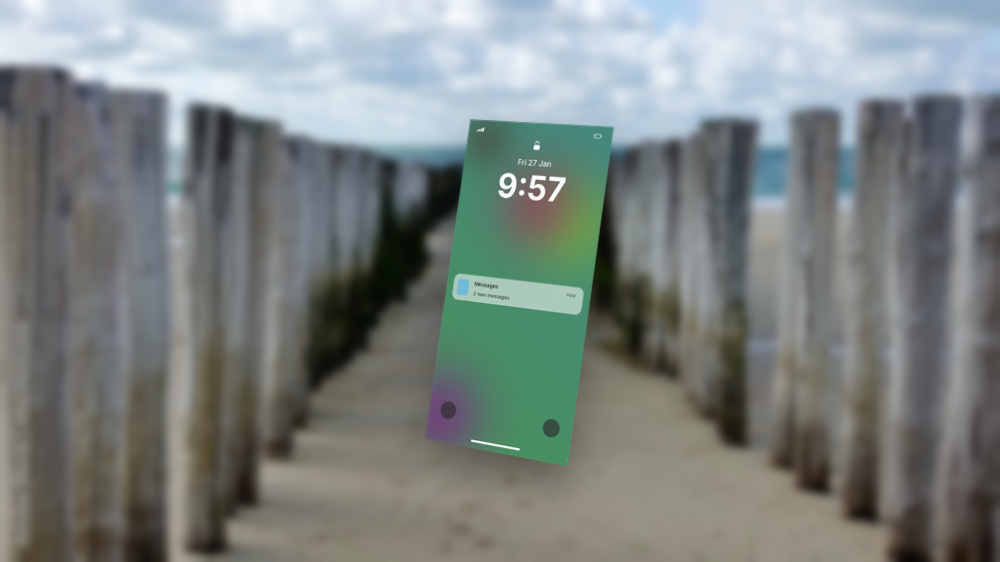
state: 9:57
